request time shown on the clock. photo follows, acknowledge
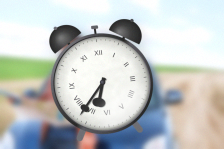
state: 6:37
